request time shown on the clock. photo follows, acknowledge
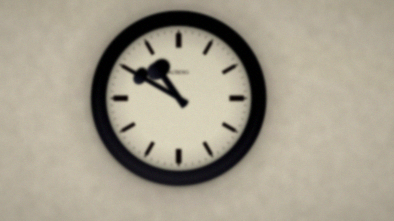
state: 10:50
